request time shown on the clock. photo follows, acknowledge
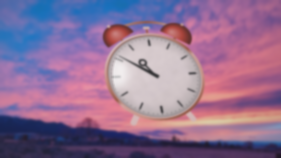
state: 10:51
